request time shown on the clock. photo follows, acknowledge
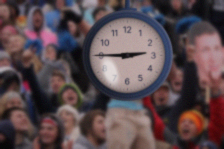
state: 2:45
